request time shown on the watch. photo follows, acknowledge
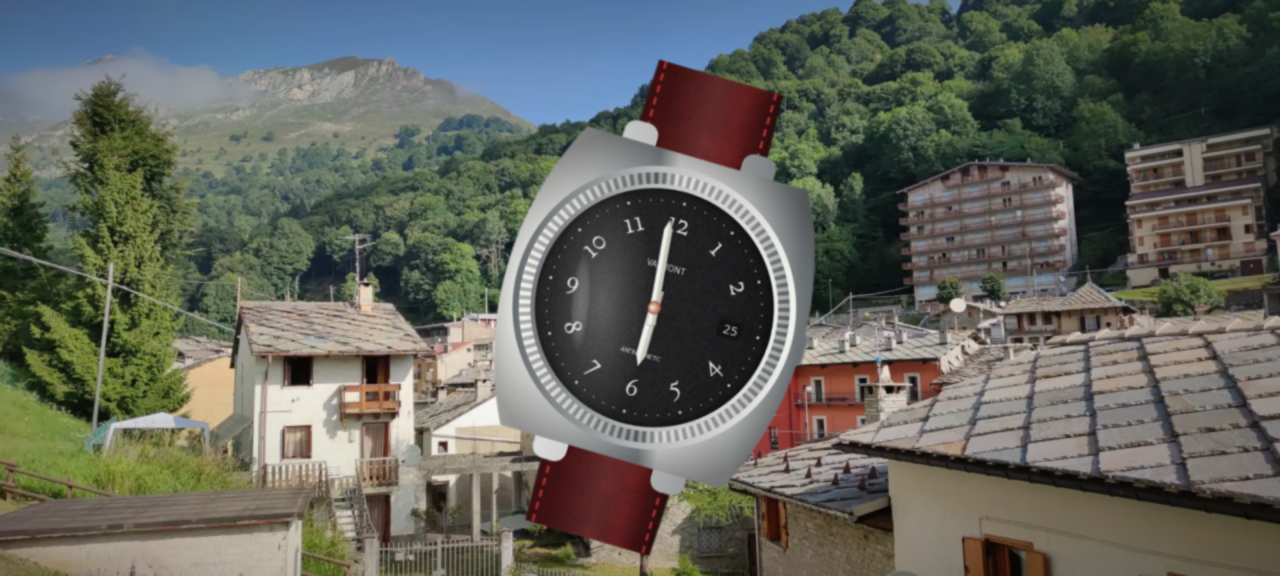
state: 5:59
